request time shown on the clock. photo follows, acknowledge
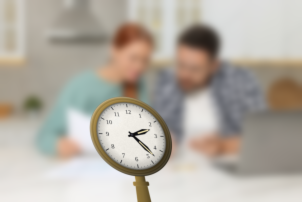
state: 2:23
